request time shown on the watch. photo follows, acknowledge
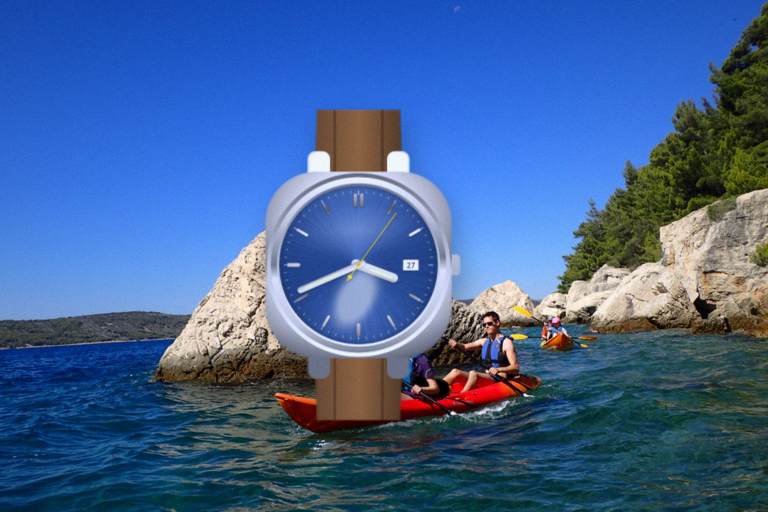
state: 3:41:06
